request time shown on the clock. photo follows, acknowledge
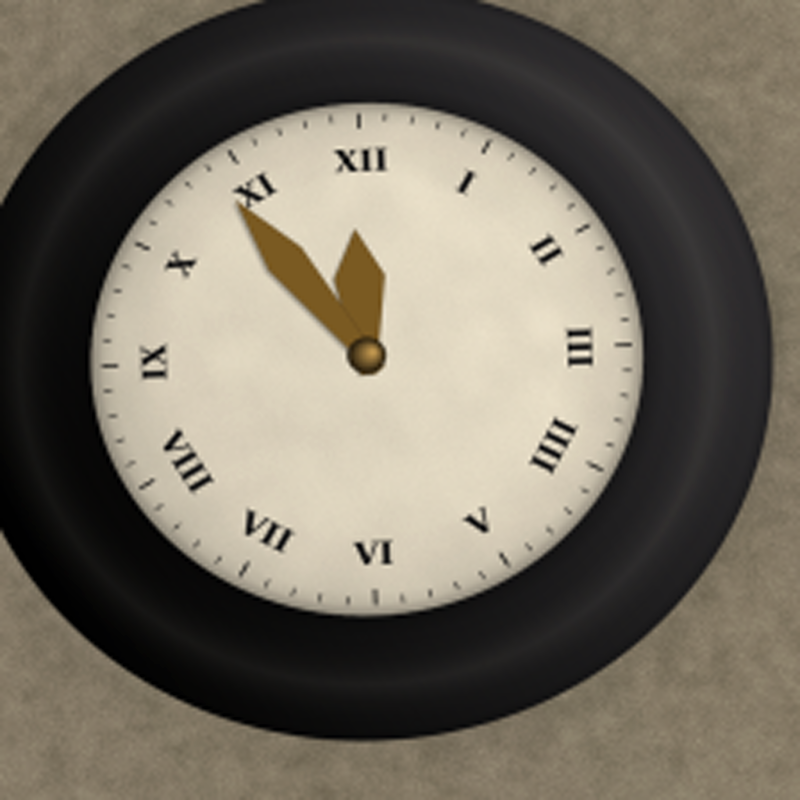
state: 11:54
